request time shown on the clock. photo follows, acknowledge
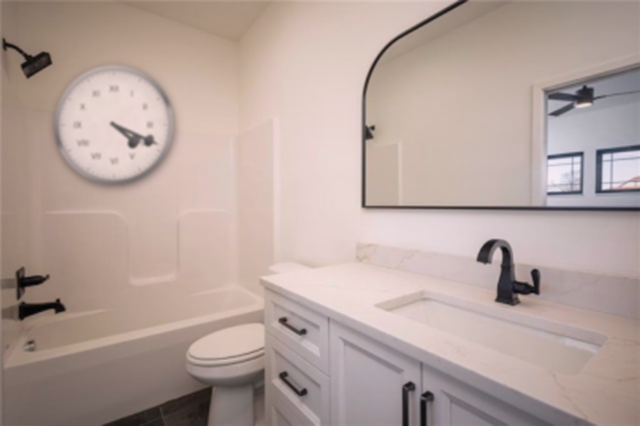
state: 4:19
